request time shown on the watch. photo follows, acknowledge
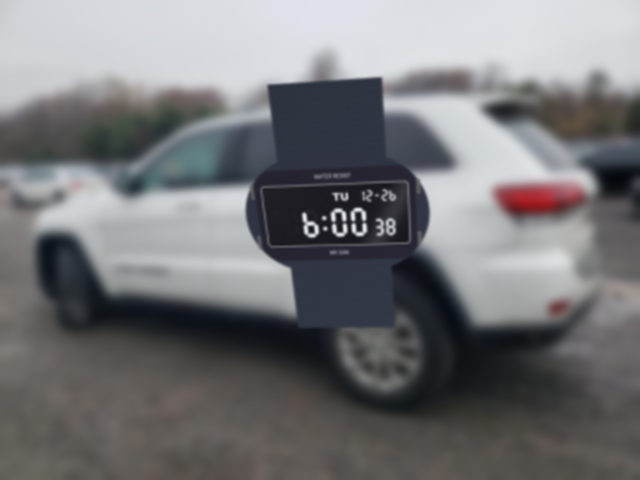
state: 6:00:38
